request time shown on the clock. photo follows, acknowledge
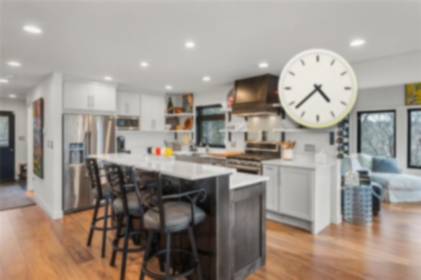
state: 4:38
